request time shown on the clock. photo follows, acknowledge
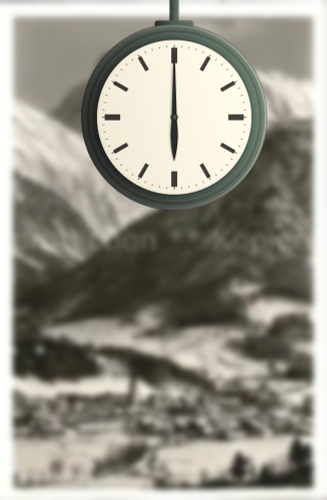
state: 6:00
